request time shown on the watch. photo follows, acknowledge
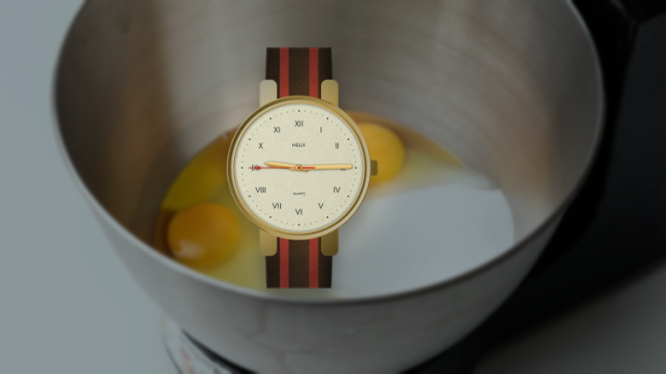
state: 9:14:45
